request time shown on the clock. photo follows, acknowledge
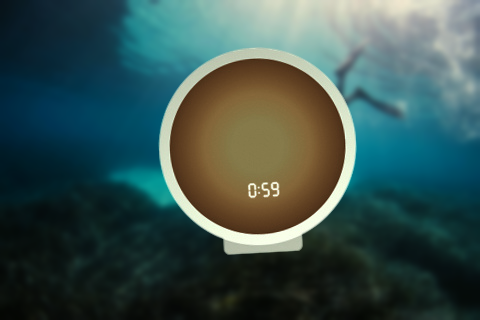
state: 0:59
